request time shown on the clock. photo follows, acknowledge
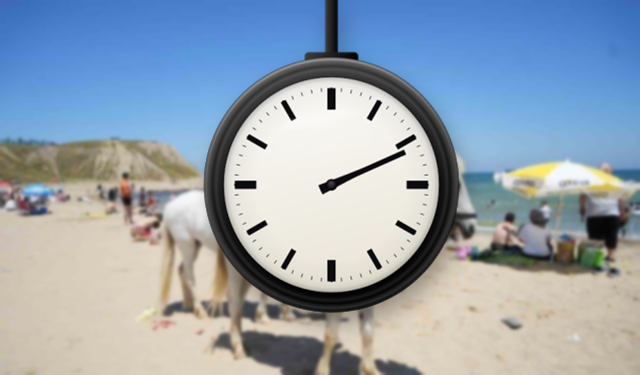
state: 2:11
